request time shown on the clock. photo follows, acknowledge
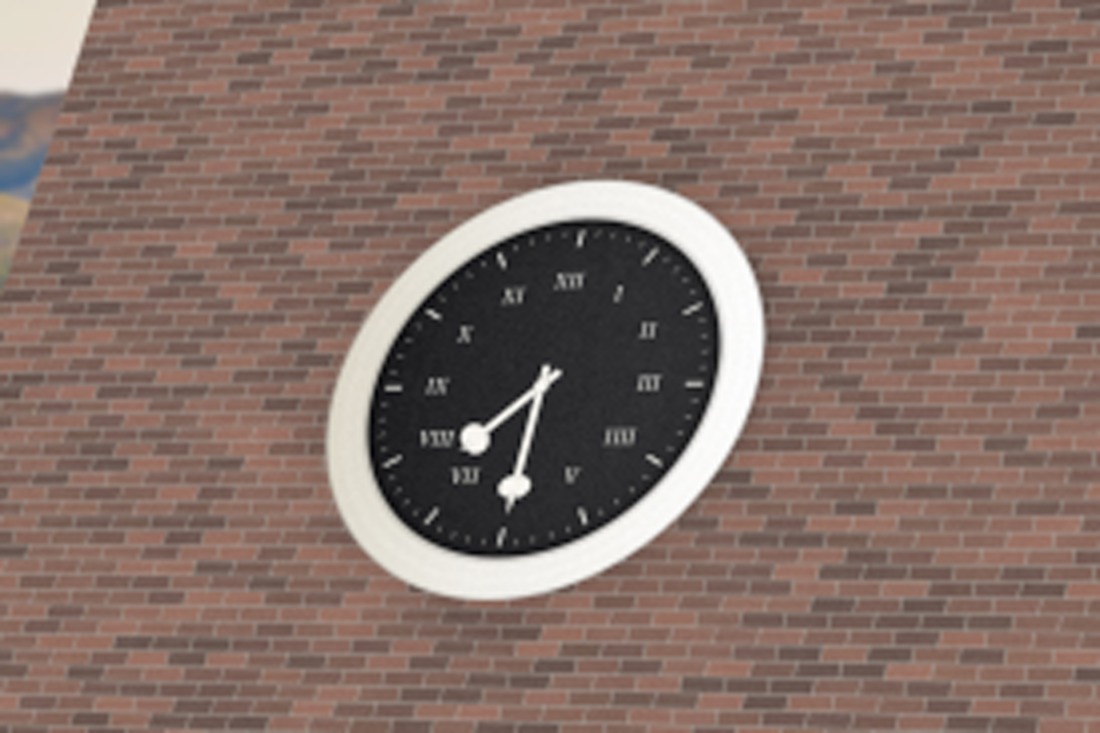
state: 7:30
